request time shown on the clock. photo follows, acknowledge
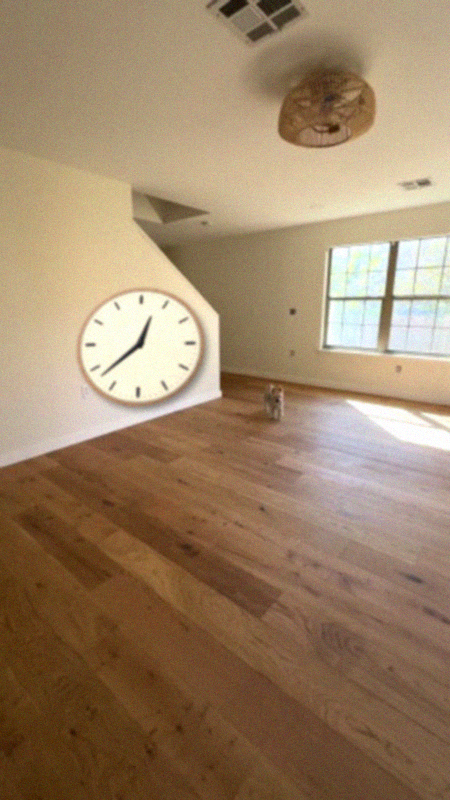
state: 12:38
